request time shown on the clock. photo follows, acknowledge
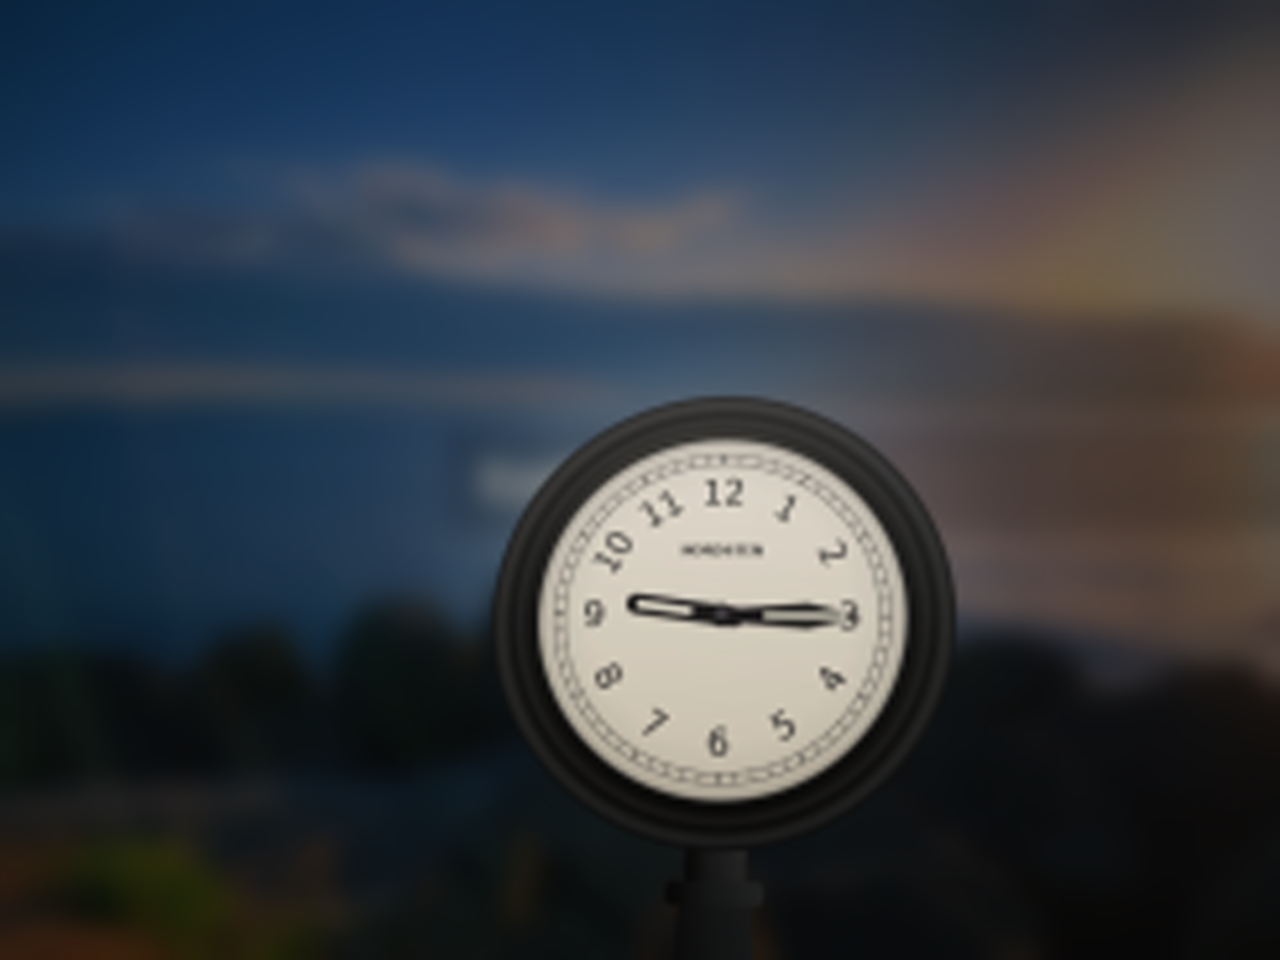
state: 9:15
